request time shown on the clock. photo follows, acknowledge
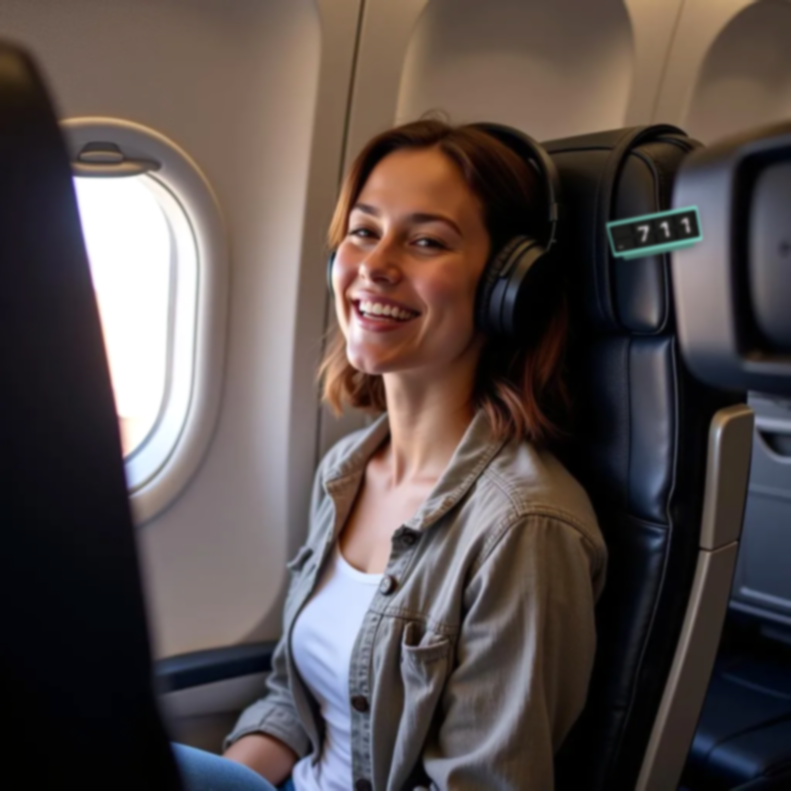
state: 7:11
